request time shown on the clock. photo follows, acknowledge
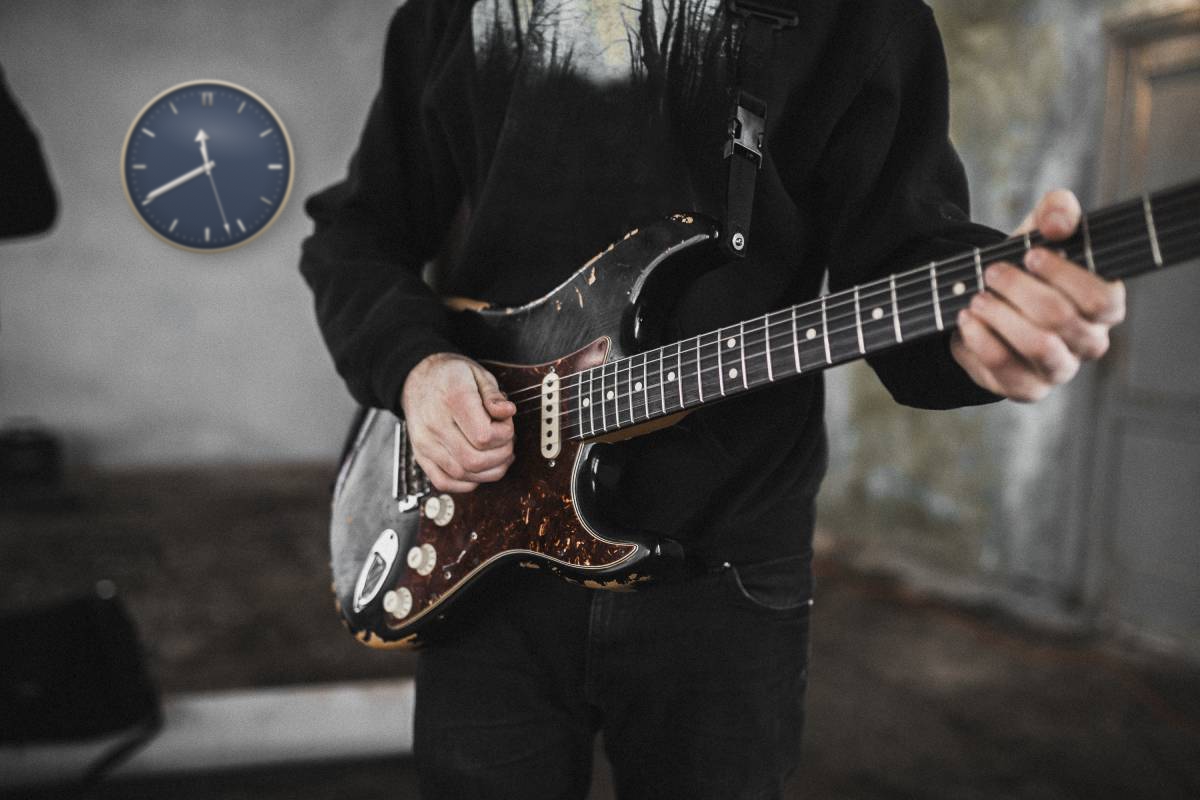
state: 11:40:27
